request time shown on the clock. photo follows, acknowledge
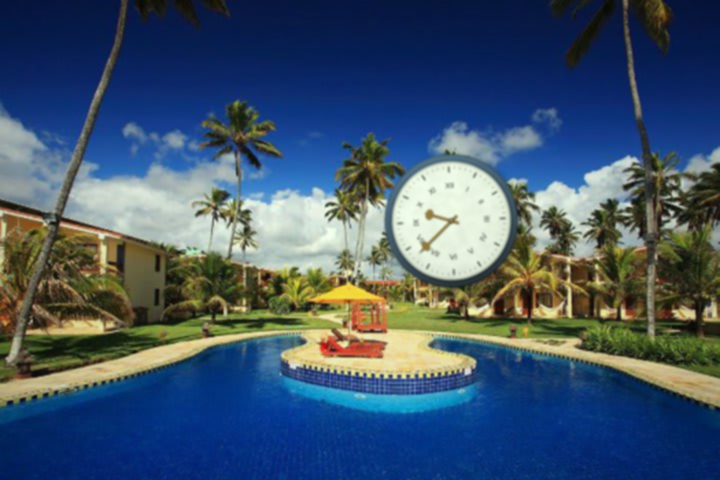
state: 9:38
